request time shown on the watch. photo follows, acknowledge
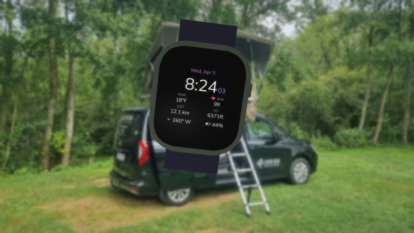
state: 8:24
